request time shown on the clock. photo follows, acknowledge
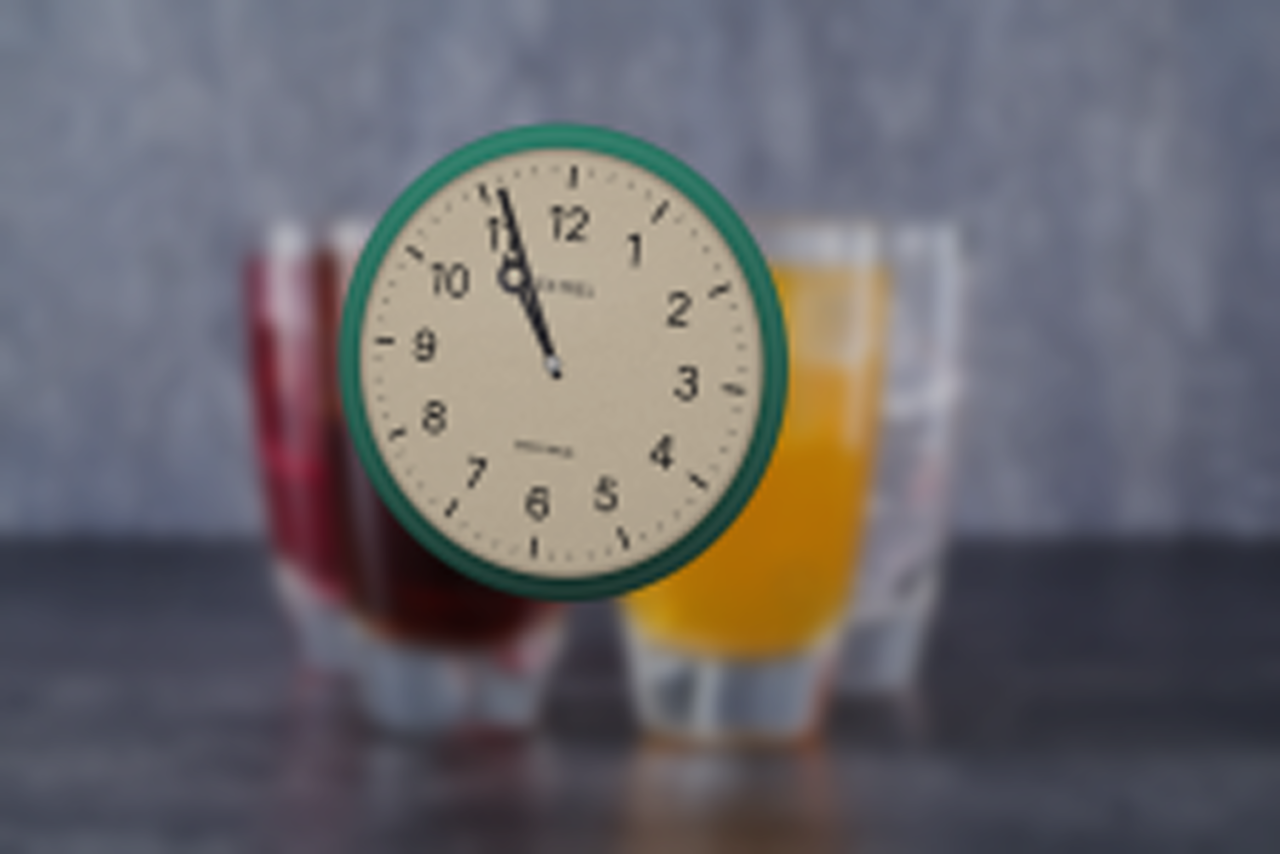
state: 10:56
